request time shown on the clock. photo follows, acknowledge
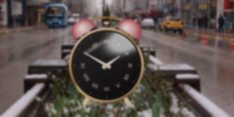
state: 1:50
